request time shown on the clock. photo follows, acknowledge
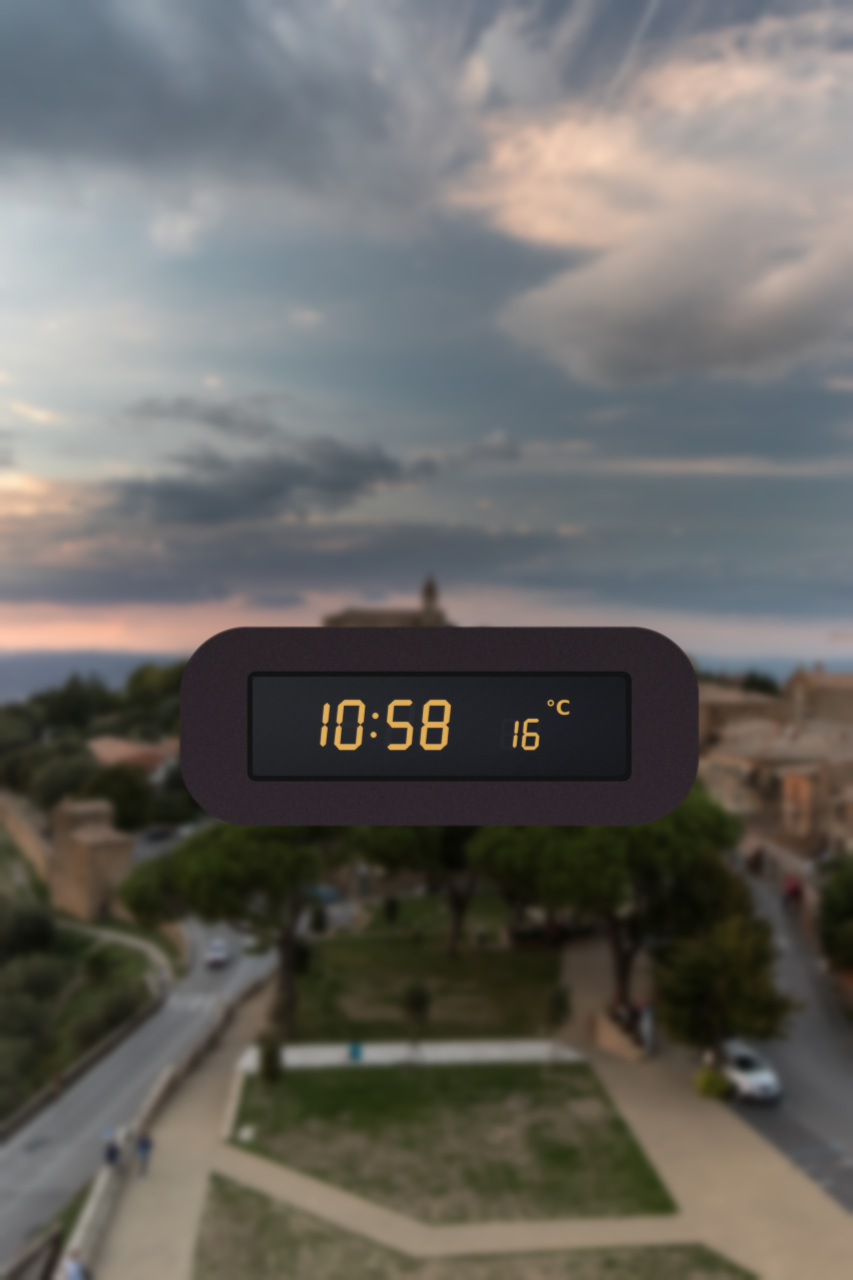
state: 10:58
